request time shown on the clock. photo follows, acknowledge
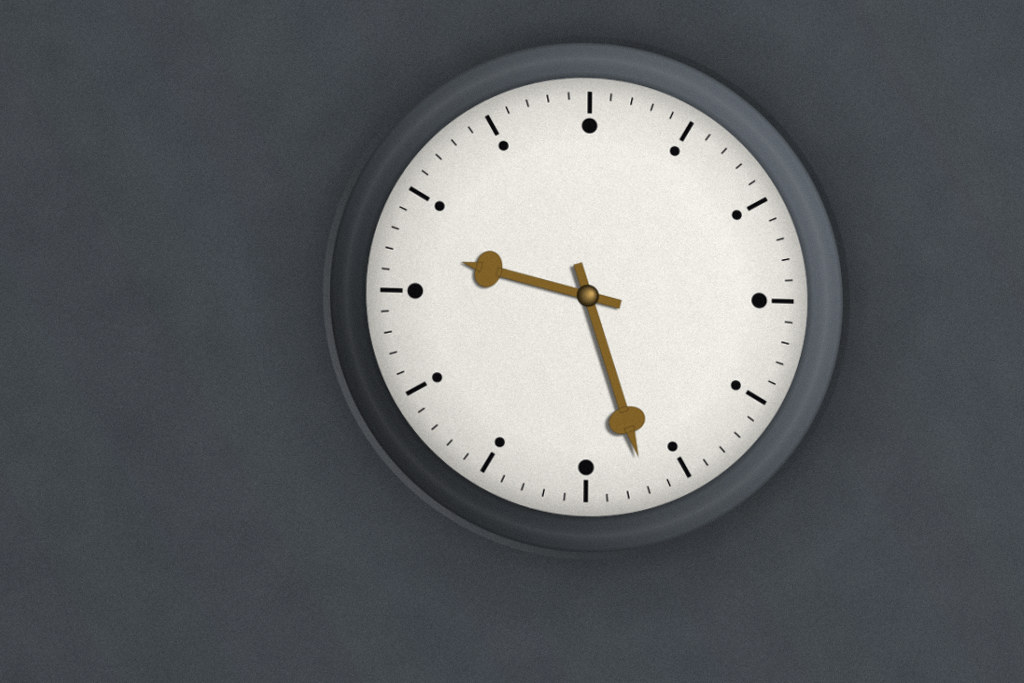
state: 9:27
